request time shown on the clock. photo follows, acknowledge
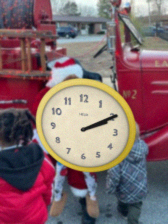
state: 2:10
